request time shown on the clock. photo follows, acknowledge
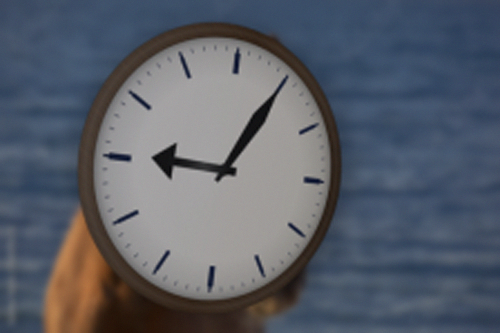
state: 9:05
